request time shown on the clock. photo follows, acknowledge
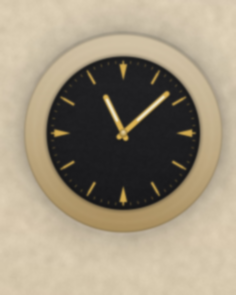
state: 11:08
